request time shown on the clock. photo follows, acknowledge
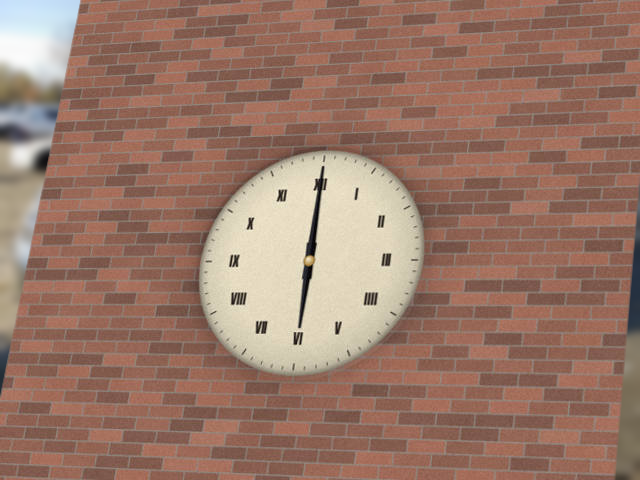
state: 6:00
